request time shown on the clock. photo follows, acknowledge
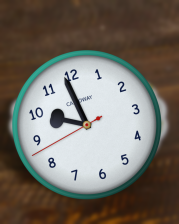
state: 9:58:43
